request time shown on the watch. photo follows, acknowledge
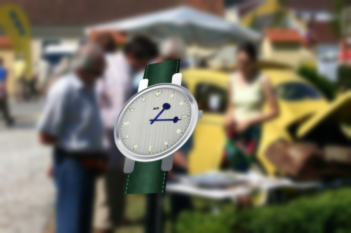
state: 1:16
